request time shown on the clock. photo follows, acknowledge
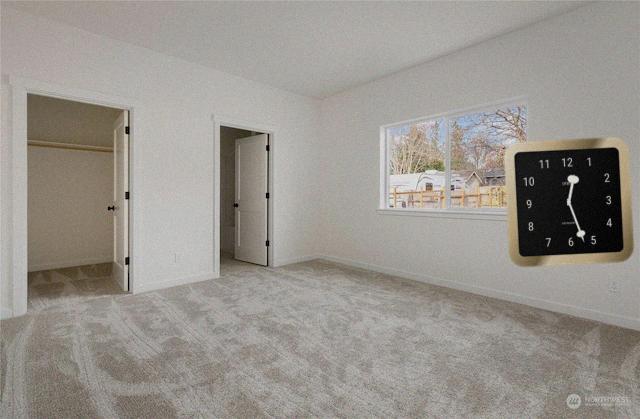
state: 12:27
